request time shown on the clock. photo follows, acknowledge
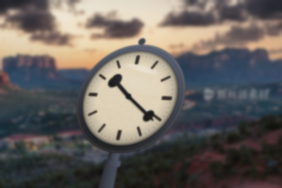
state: 10:21
